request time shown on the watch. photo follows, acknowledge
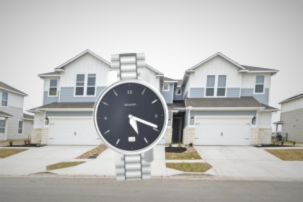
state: 5:19
